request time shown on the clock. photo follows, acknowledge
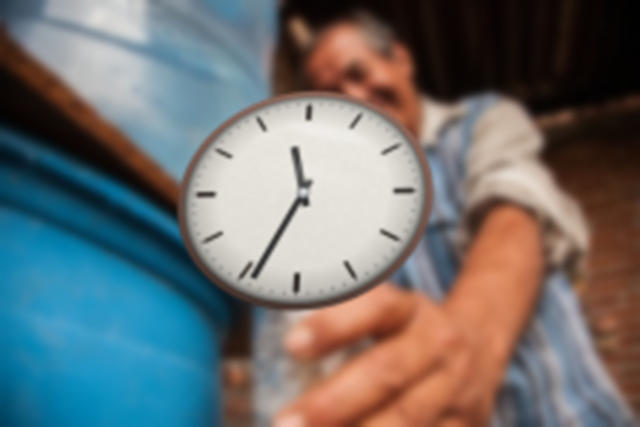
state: 11:34
